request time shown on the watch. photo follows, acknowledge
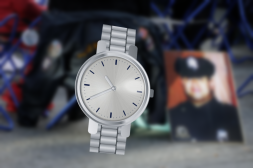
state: 10:40
